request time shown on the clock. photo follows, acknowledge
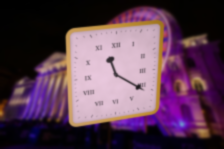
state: 11:21
